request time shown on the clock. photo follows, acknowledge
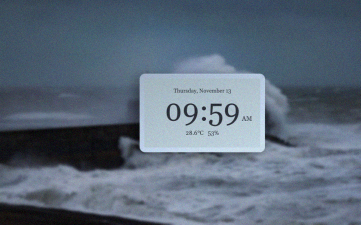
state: 9:59
